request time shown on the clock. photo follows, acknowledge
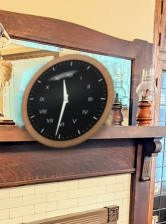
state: 11:31
